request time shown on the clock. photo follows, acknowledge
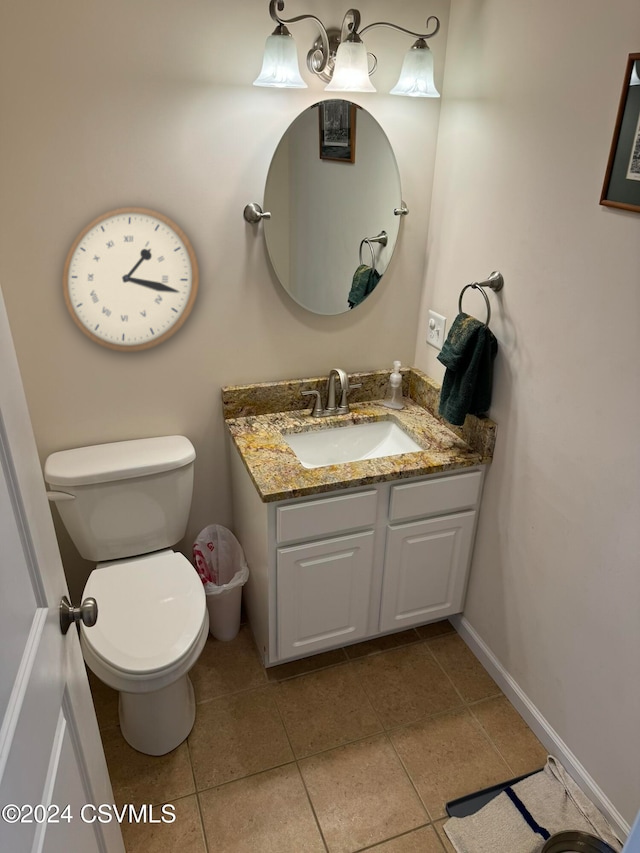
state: 1:17
